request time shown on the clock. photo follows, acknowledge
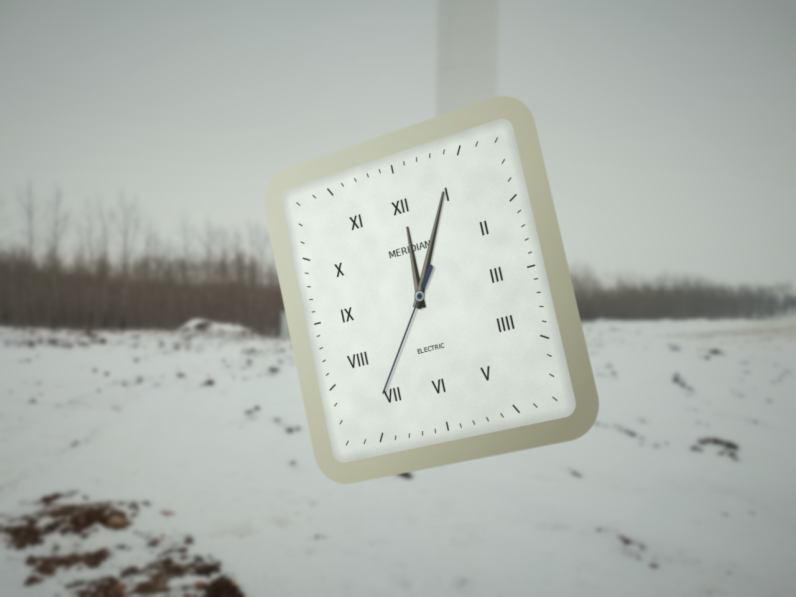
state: 12:04:36
